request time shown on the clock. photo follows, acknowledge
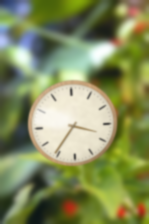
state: 3:36
